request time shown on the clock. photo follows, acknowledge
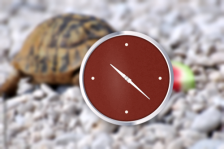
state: 10:22
